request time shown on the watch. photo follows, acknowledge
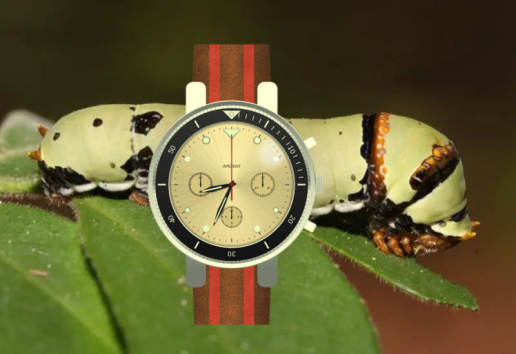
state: 8:34
